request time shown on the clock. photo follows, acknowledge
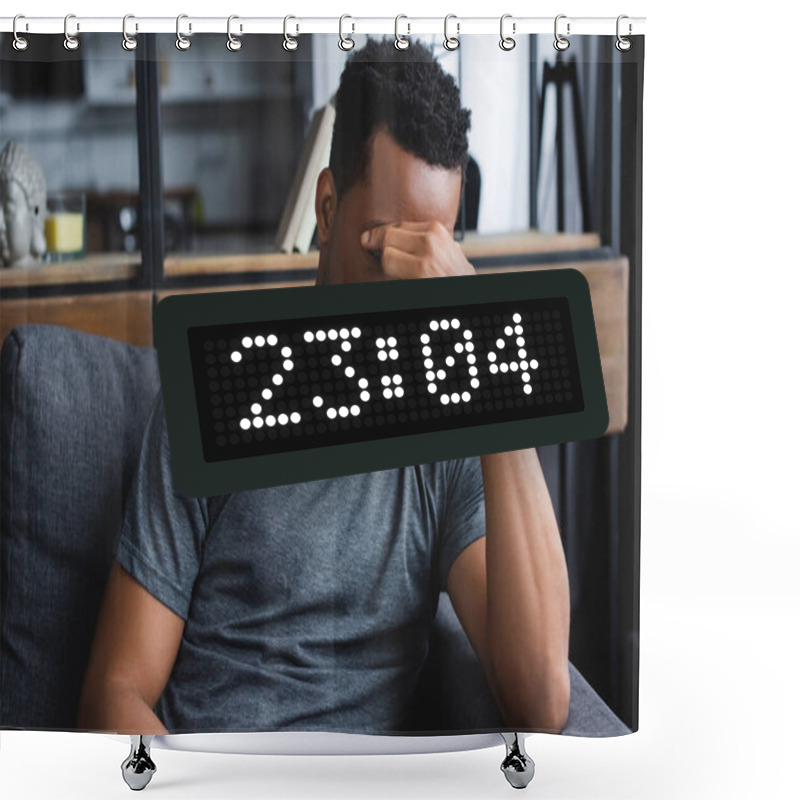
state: 23:04
